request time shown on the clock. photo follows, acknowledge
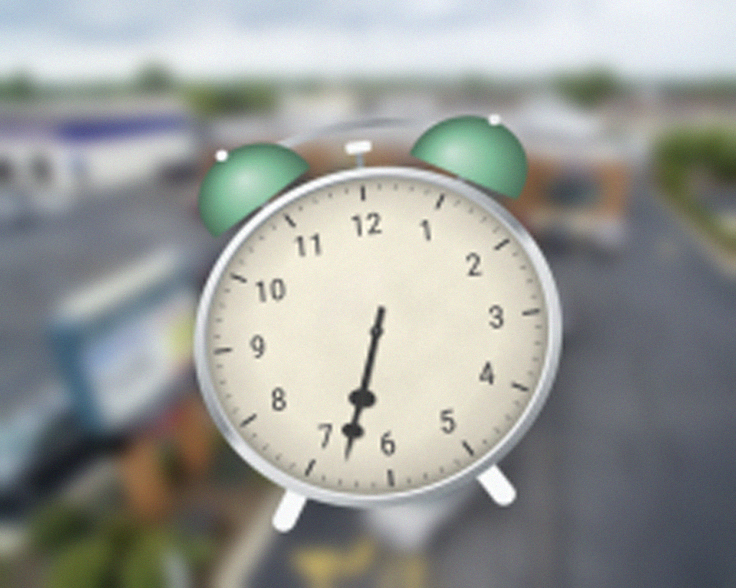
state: 6:33
